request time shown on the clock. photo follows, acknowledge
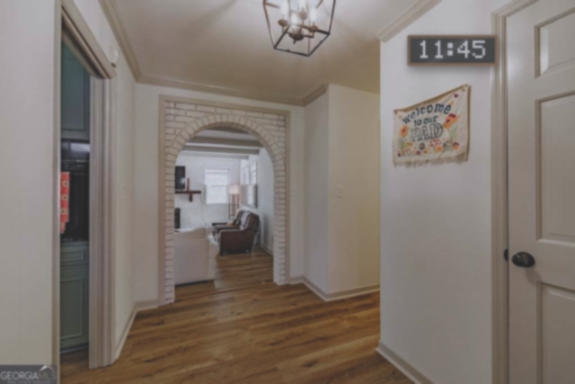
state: 11:45
